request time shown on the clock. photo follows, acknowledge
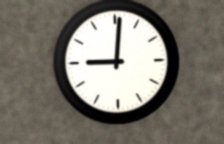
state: 9:01
